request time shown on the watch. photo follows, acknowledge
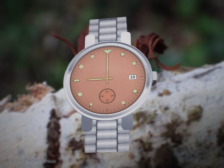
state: 9:00
